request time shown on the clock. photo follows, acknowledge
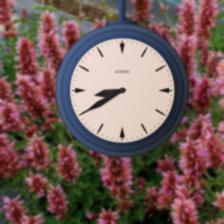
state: 8:40
